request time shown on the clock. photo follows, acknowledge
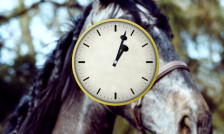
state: 1:03
